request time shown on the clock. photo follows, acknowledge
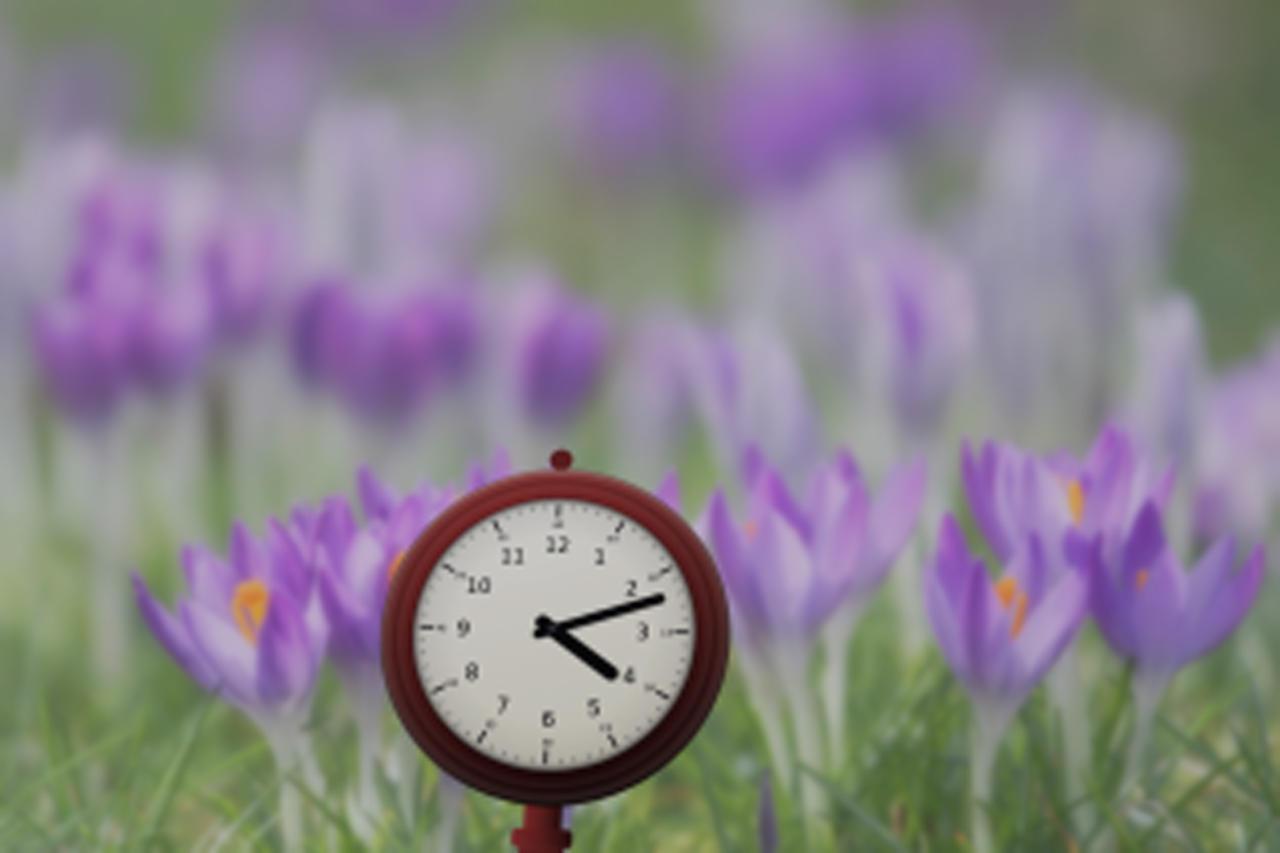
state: 4:12
